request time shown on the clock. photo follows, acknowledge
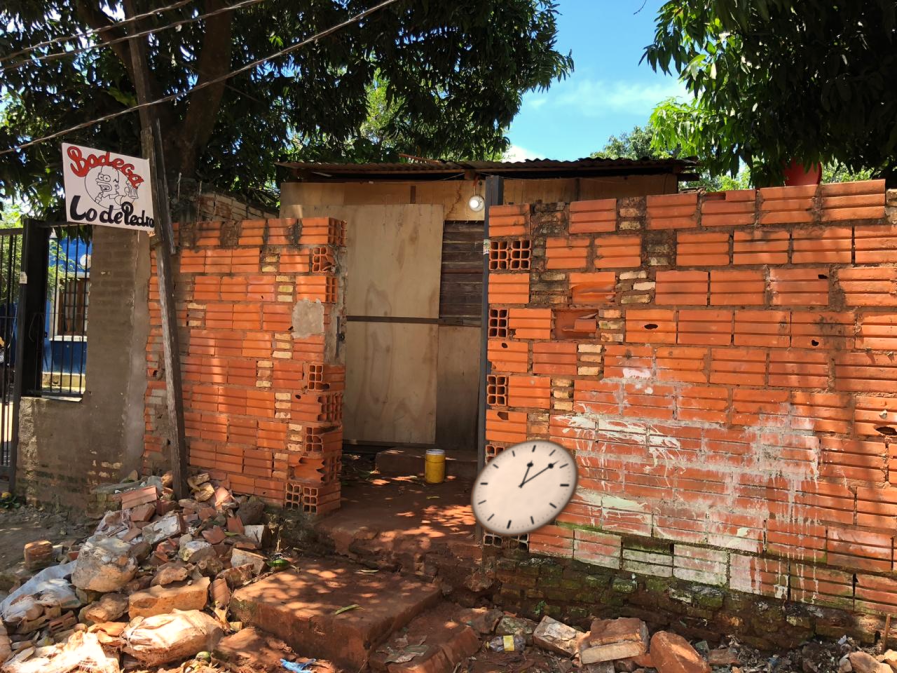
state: 12:08
